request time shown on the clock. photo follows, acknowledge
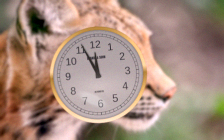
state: 11:56
